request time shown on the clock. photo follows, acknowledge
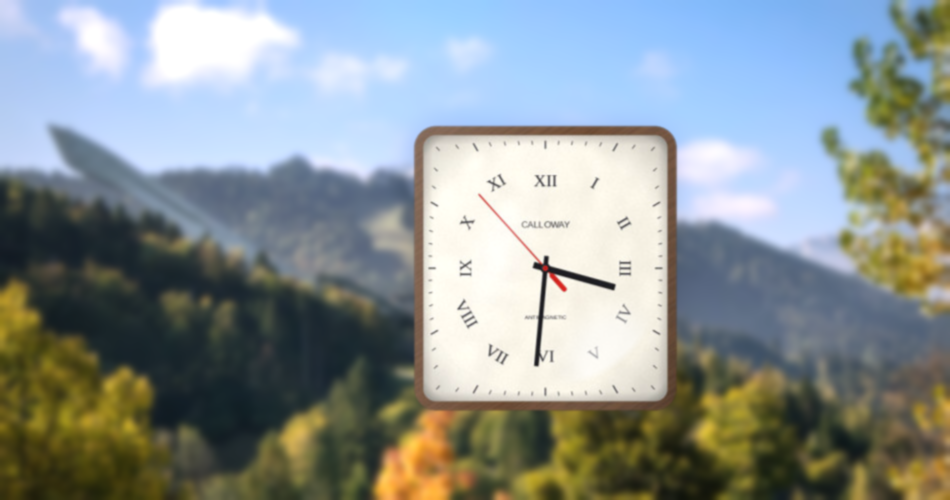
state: 3:30:53
